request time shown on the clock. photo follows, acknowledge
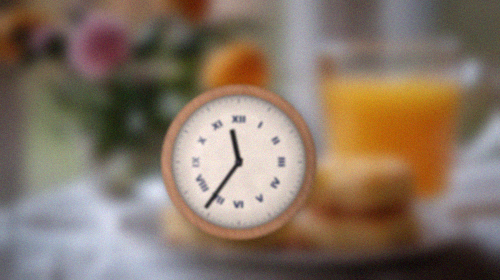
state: 11:36
